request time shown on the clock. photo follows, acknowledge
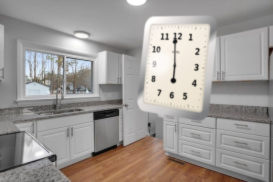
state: 5:59
